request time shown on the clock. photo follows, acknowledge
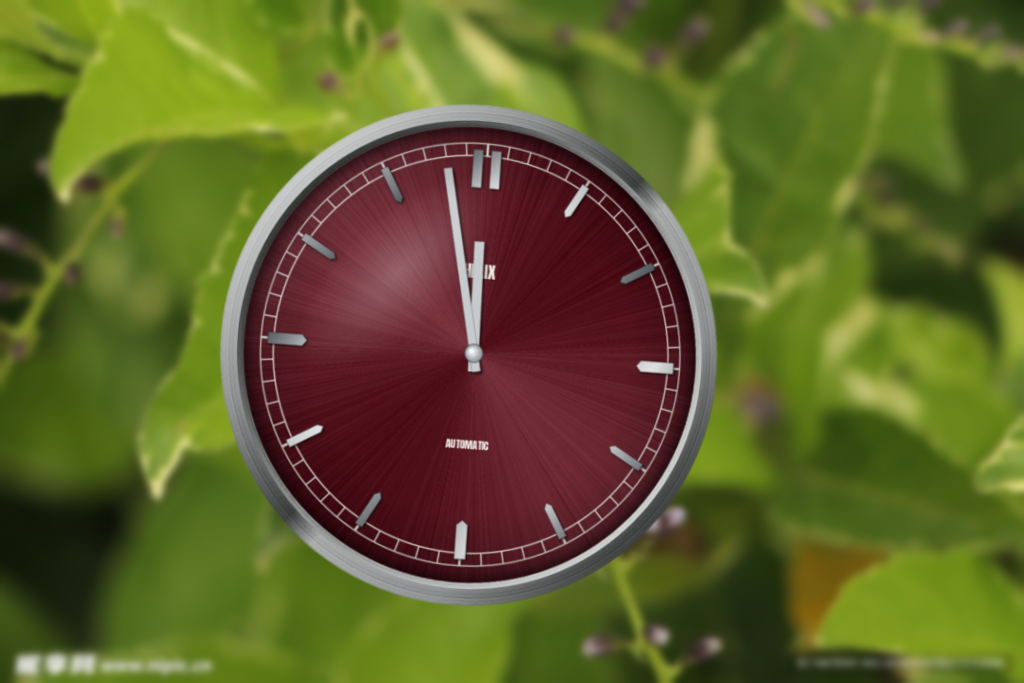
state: 11:58
